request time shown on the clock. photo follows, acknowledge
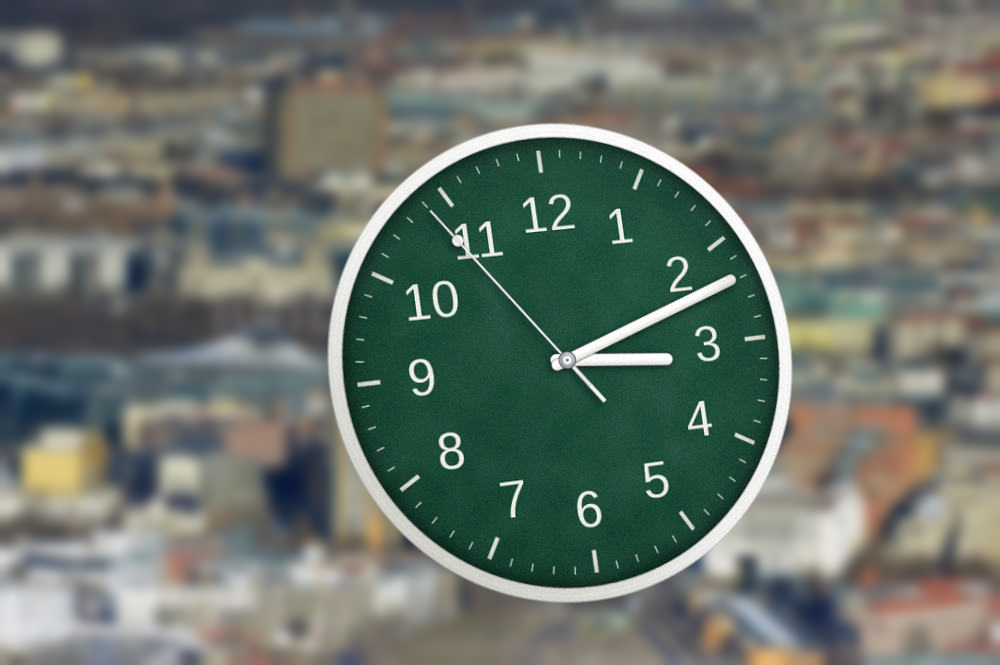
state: 3:11:54
